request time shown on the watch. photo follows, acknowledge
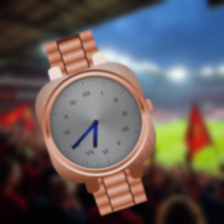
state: 6:40
